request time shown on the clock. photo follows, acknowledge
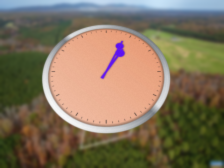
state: 1:04
